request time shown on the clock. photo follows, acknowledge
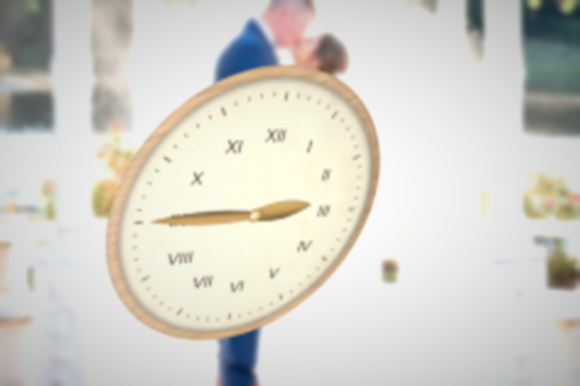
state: 2:45
